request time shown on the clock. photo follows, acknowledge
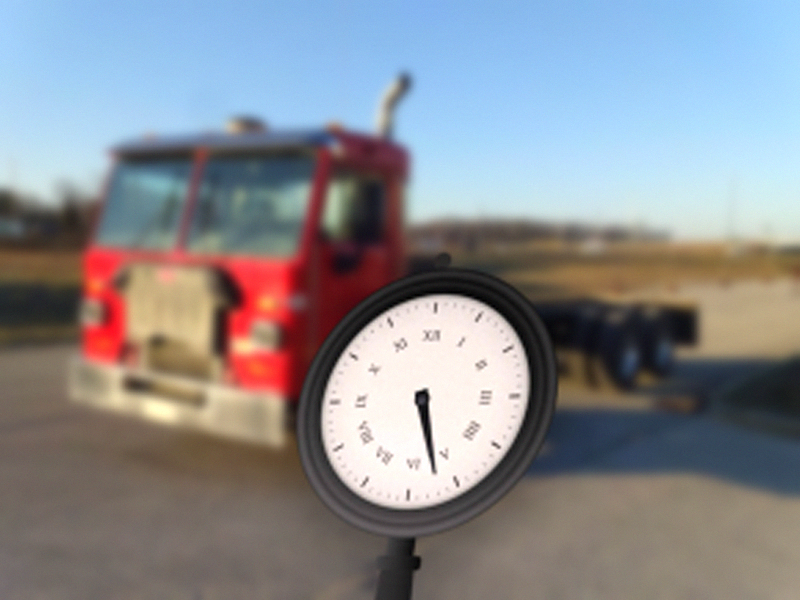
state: 5:27
